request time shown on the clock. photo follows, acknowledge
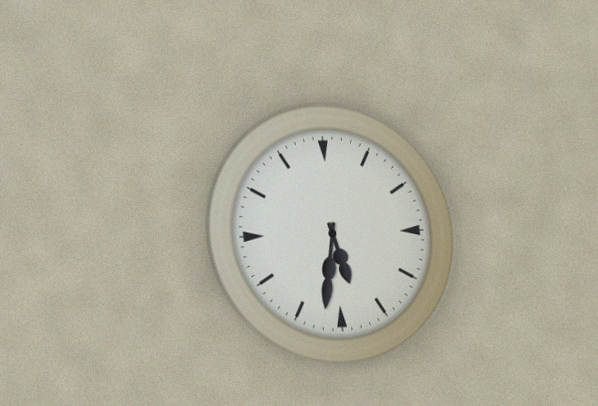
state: 5:32
